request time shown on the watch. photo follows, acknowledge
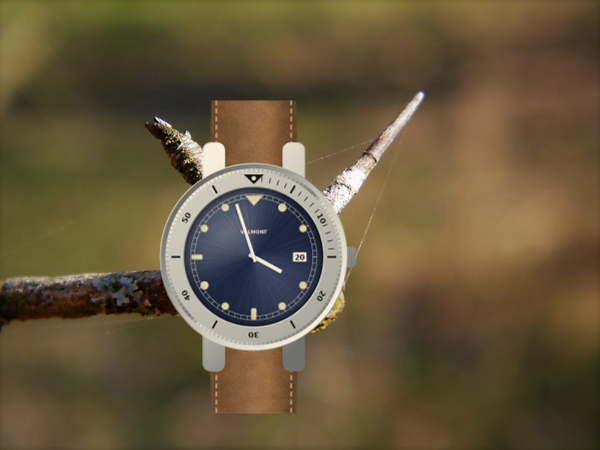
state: 3:57
